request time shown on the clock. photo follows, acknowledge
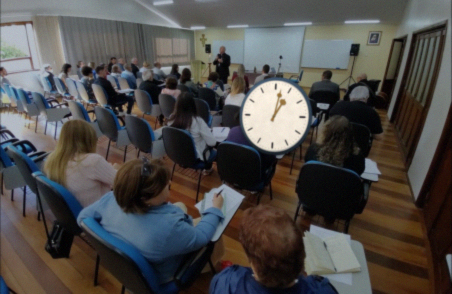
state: 1:02
